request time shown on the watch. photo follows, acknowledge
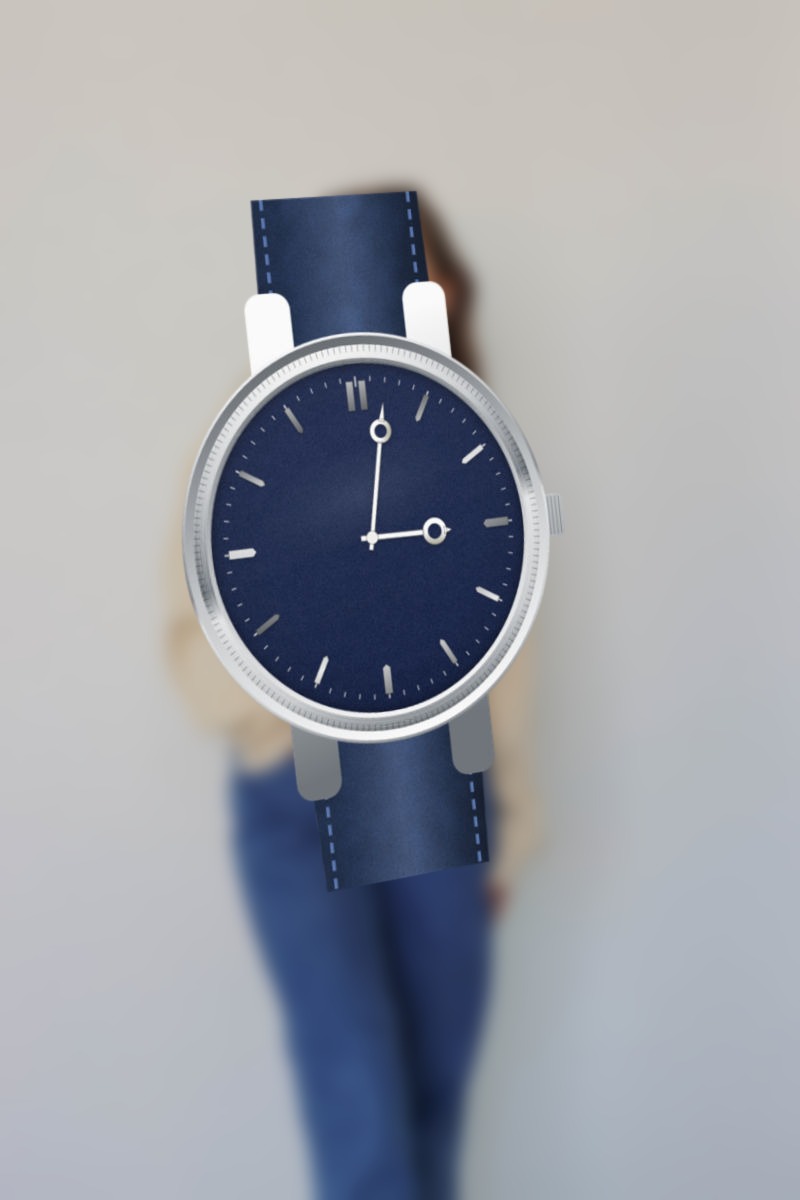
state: 3:02
